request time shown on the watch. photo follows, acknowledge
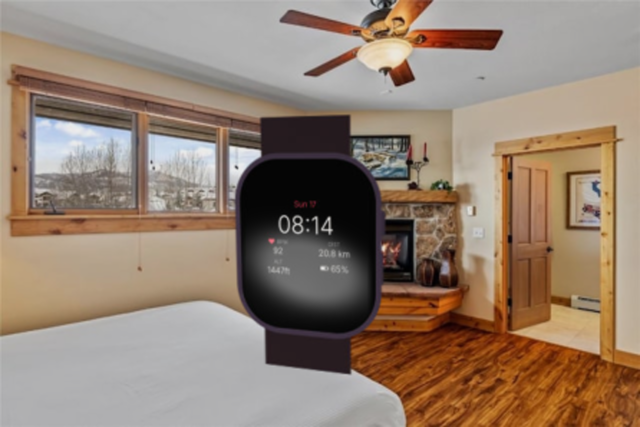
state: 8:14
